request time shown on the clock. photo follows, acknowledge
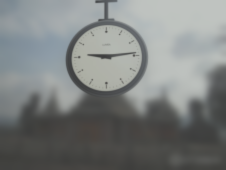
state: 9:14
